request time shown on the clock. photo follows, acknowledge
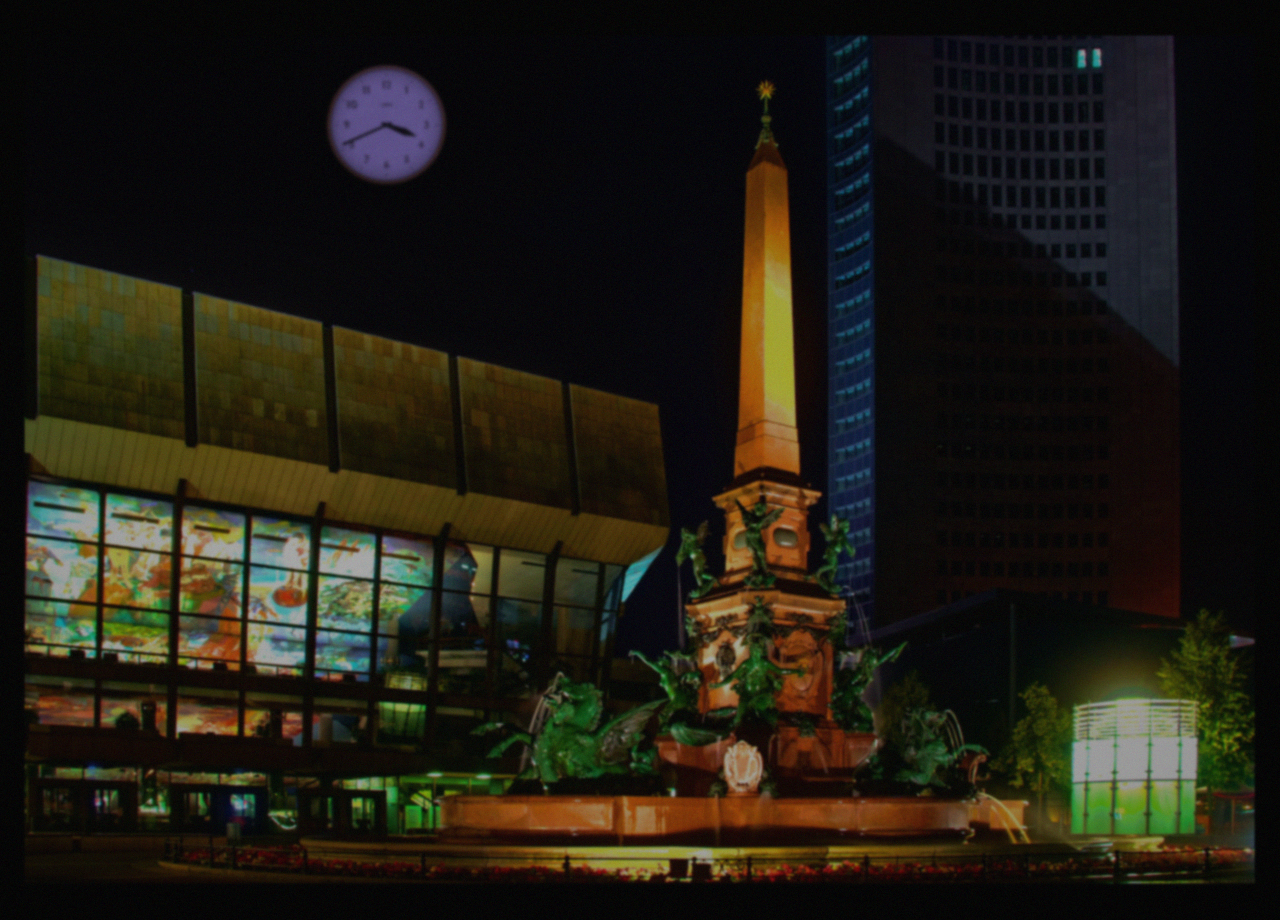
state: 3:41
